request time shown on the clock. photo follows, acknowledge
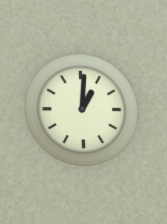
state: 1:01
